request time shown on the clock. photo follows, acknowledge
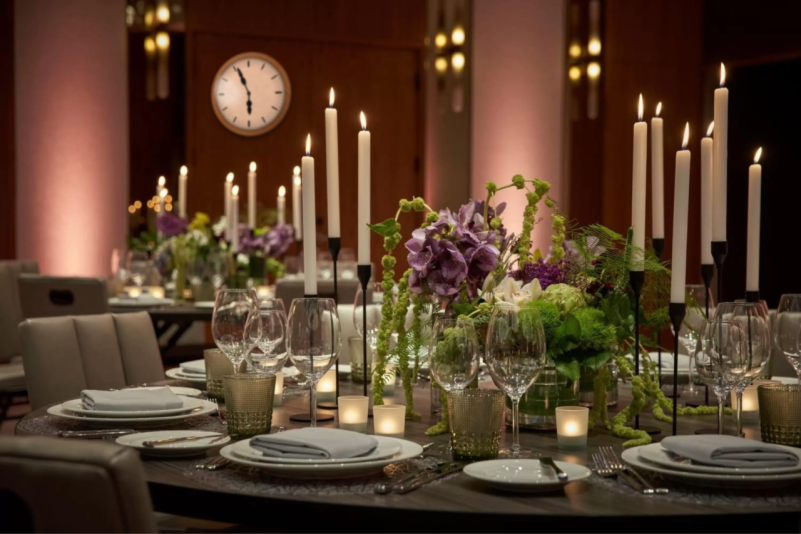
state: 5:56
